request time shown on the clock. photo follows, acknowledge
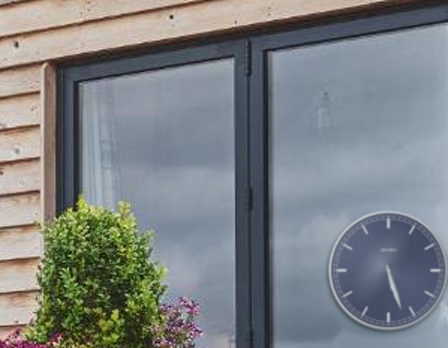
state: 5:27
